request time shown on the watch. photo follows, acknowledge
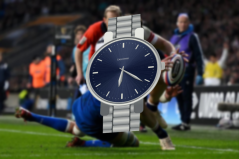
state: 6:21
